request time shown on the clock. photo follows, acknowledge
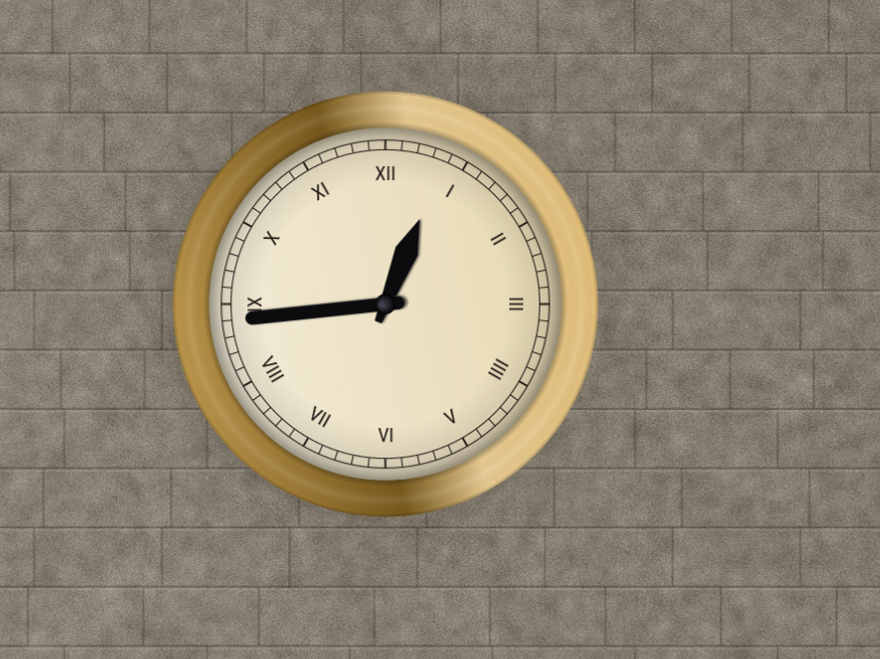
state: 12:44
